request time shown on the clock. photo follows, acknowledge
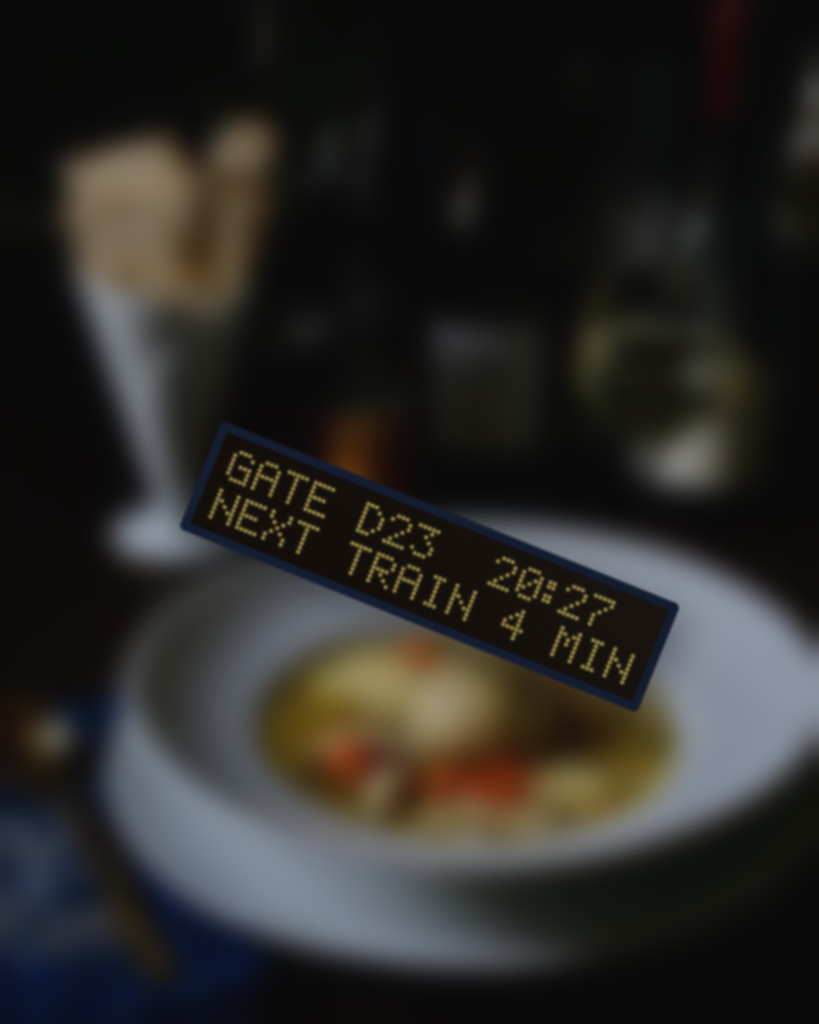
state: 20:27
